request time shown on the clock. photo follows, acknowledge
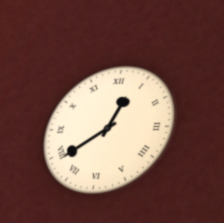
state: 12:39
